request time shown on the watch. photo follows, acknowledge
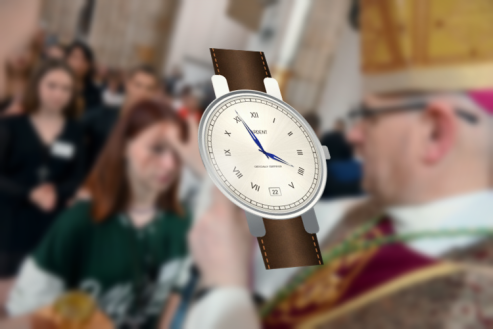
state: 3:56
